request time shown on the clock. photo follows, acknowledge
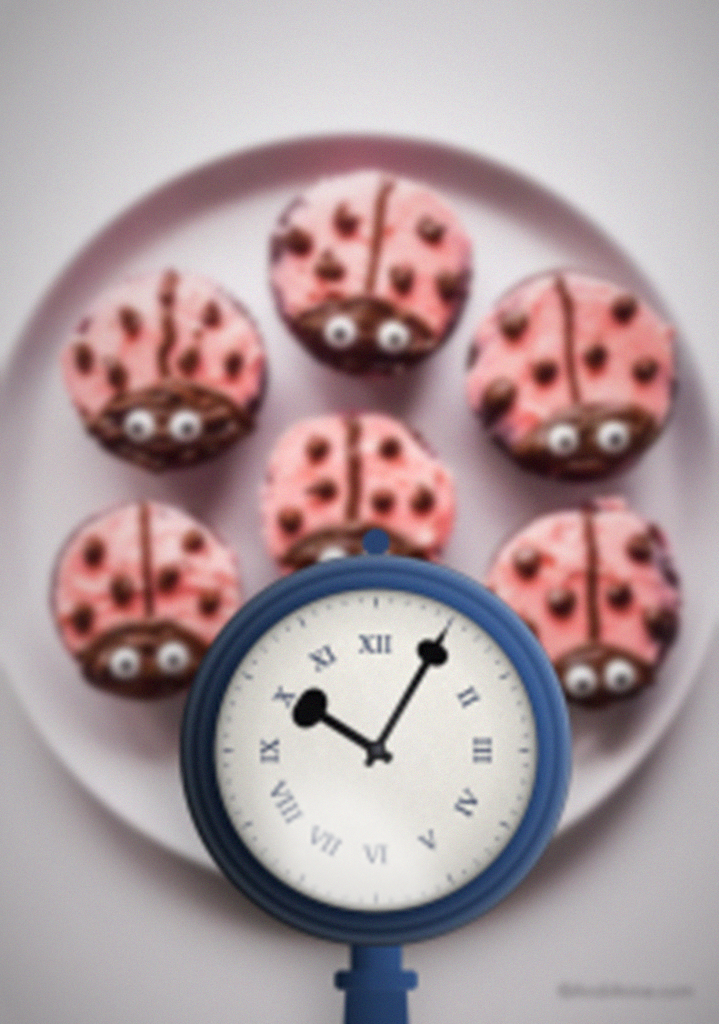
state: 10:05
